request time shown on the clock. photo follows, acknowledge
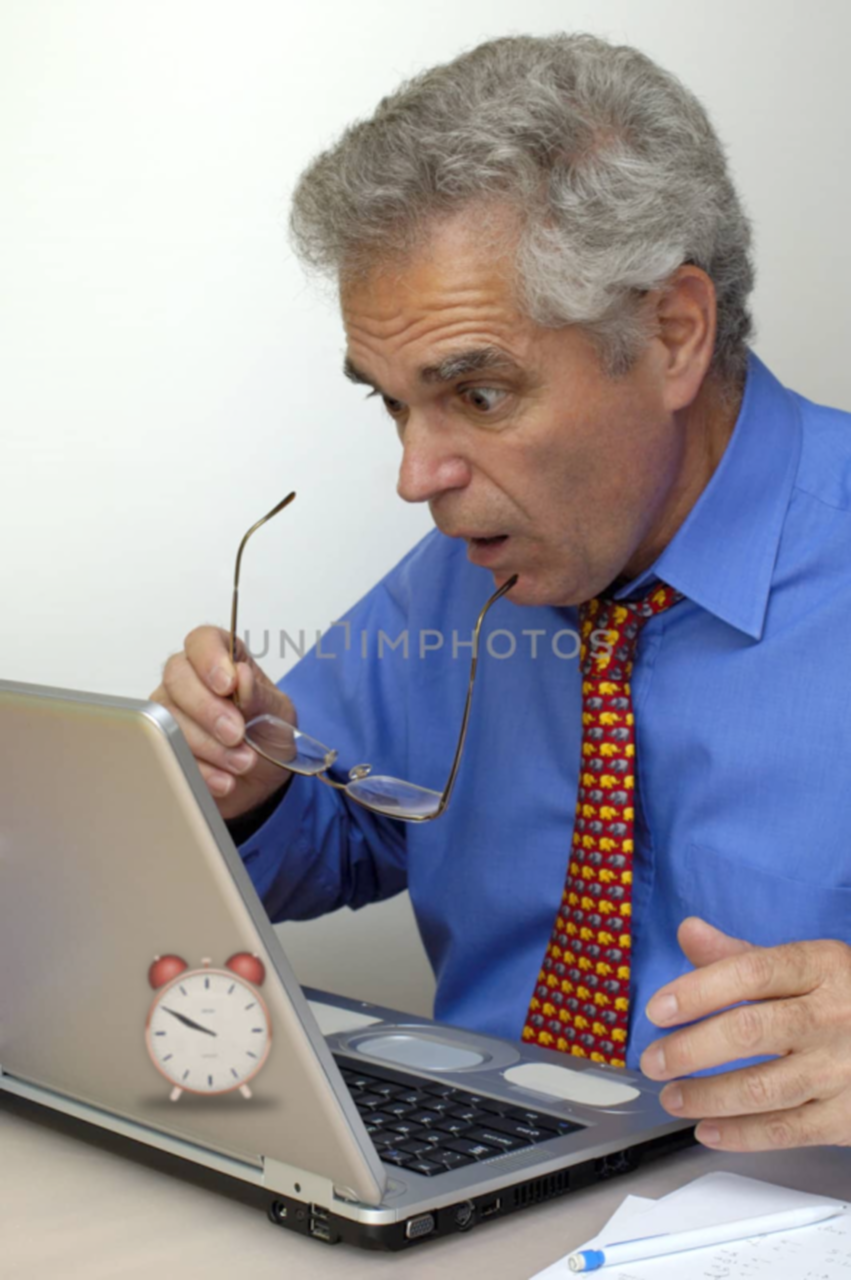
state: 9:50
